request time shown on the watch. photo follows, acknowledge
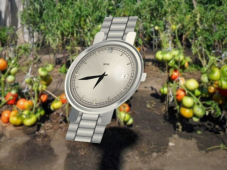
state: 6:43
